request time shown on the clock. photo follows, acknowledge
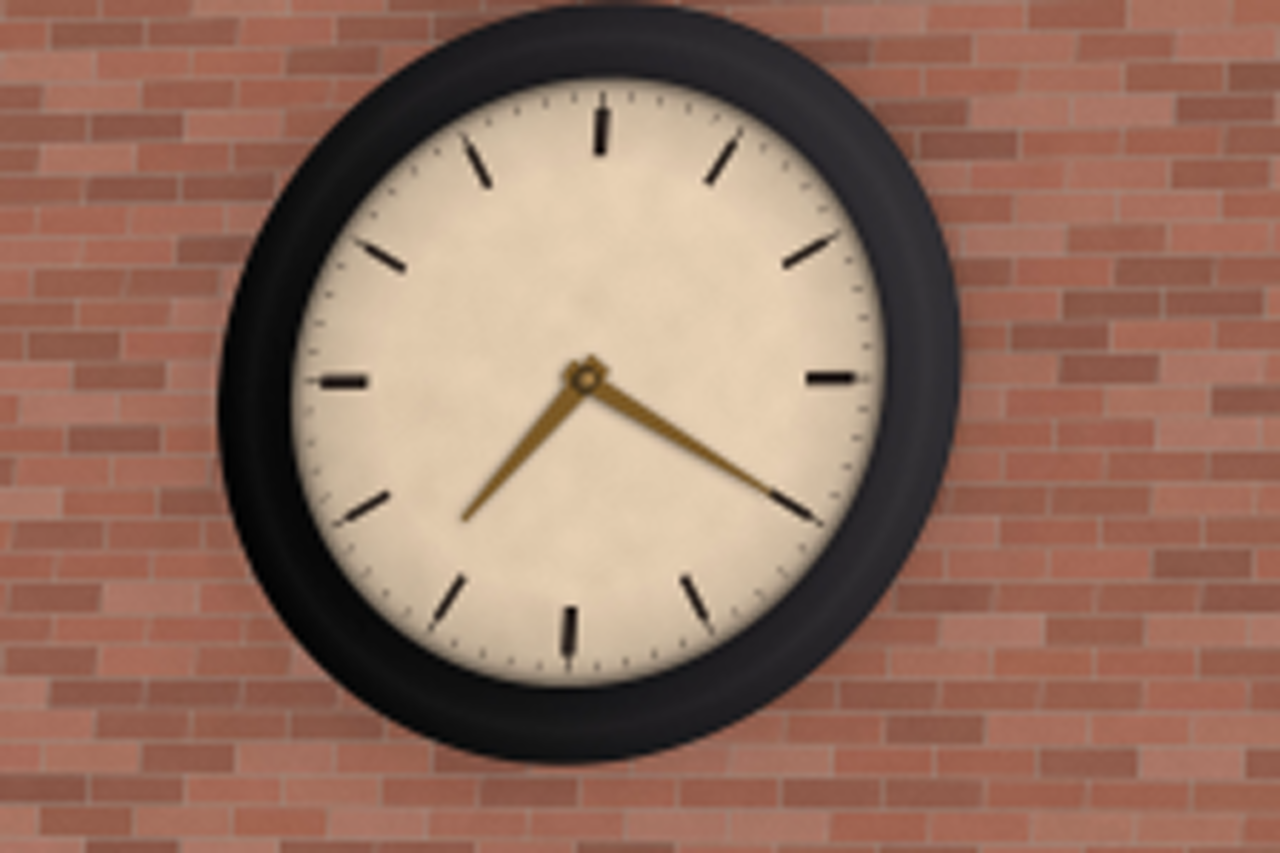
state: 7:20
